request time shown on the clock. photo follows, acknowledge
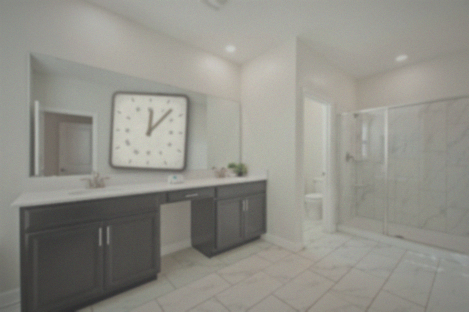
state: 12:07
